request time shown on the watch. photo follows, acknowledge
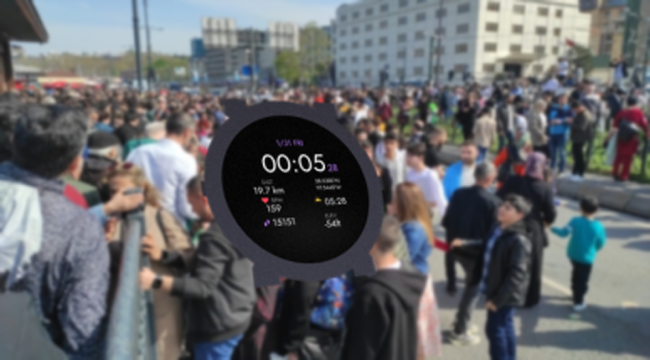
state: 0:05
